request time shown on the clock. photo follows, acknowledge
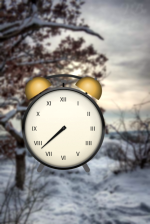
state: 7:38
